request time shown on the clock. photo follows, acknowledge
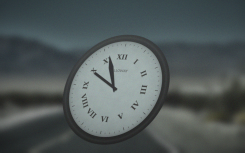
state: 9:56
